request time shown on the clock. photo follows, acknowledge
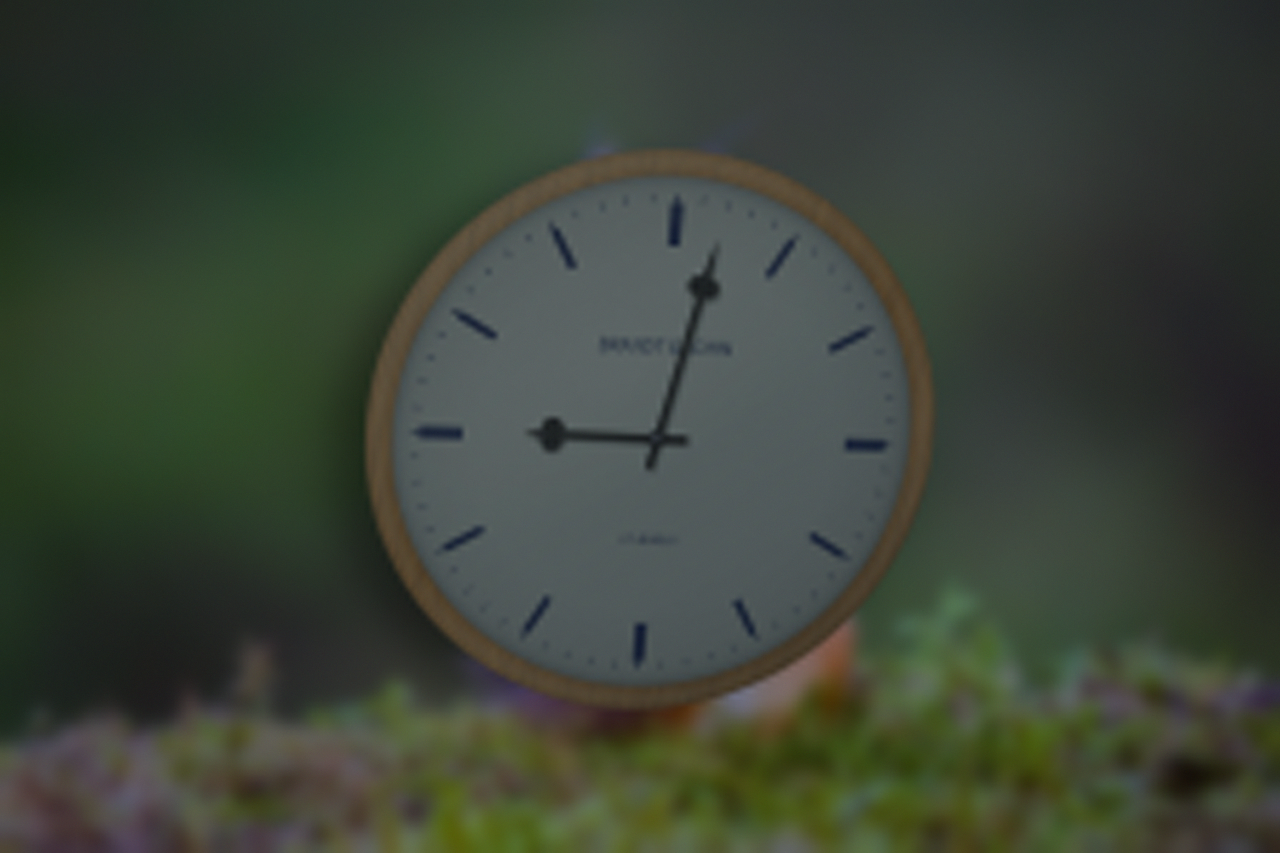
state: 9:02
